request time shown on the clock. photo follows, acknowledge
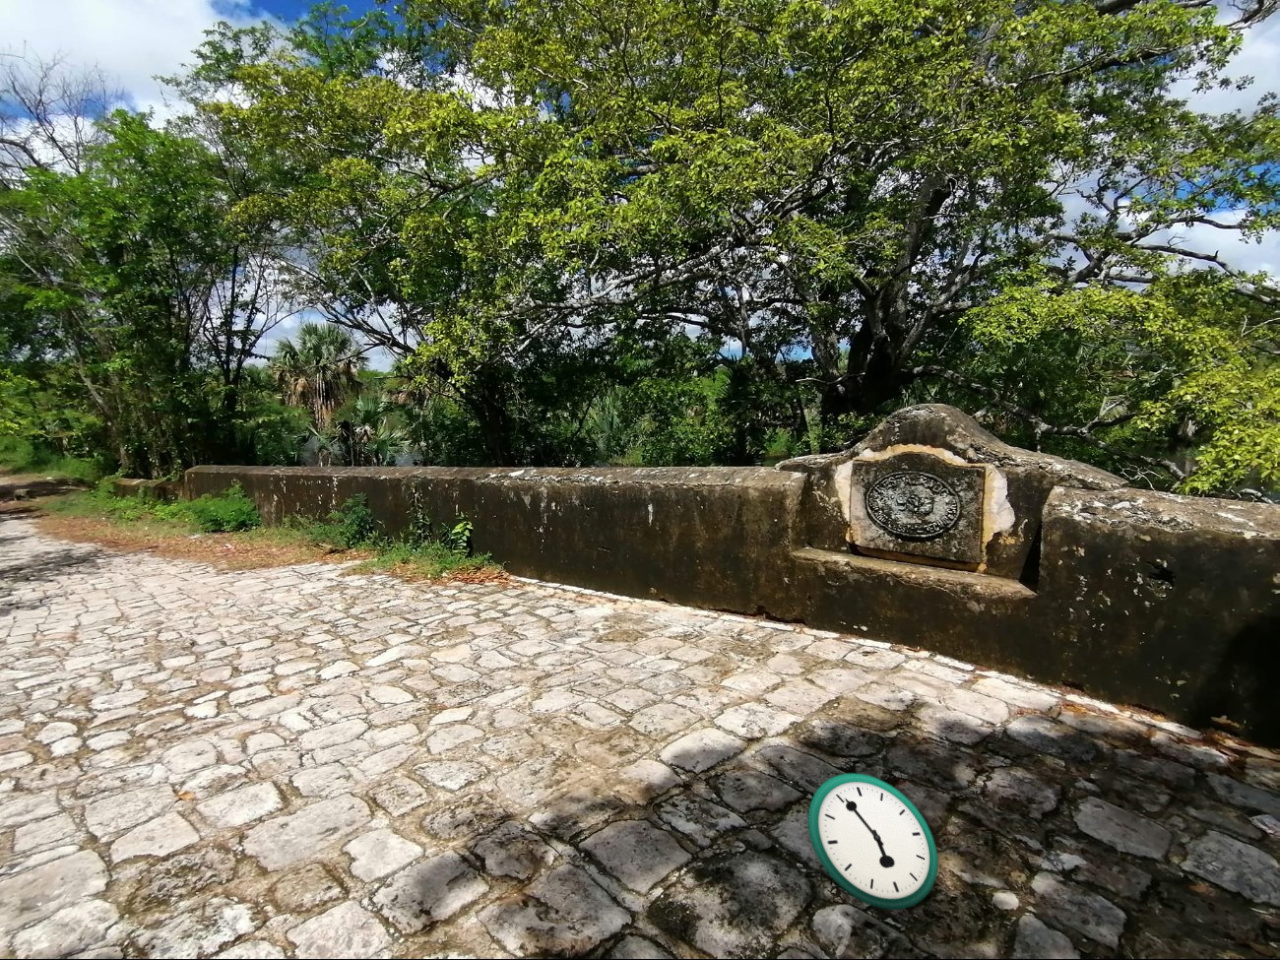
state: 5:56
